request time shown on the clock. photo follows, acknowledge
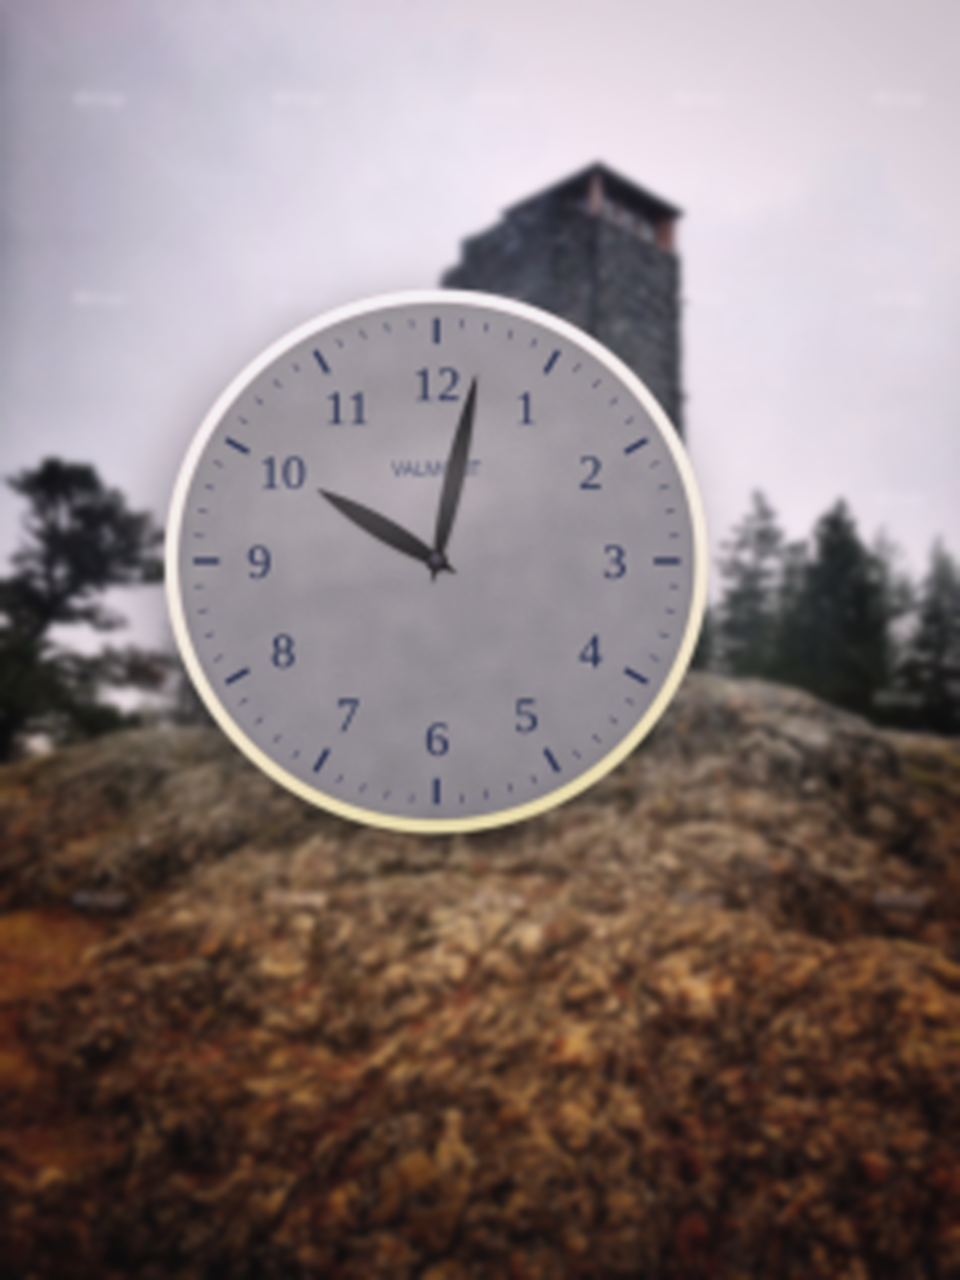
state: 10:02
